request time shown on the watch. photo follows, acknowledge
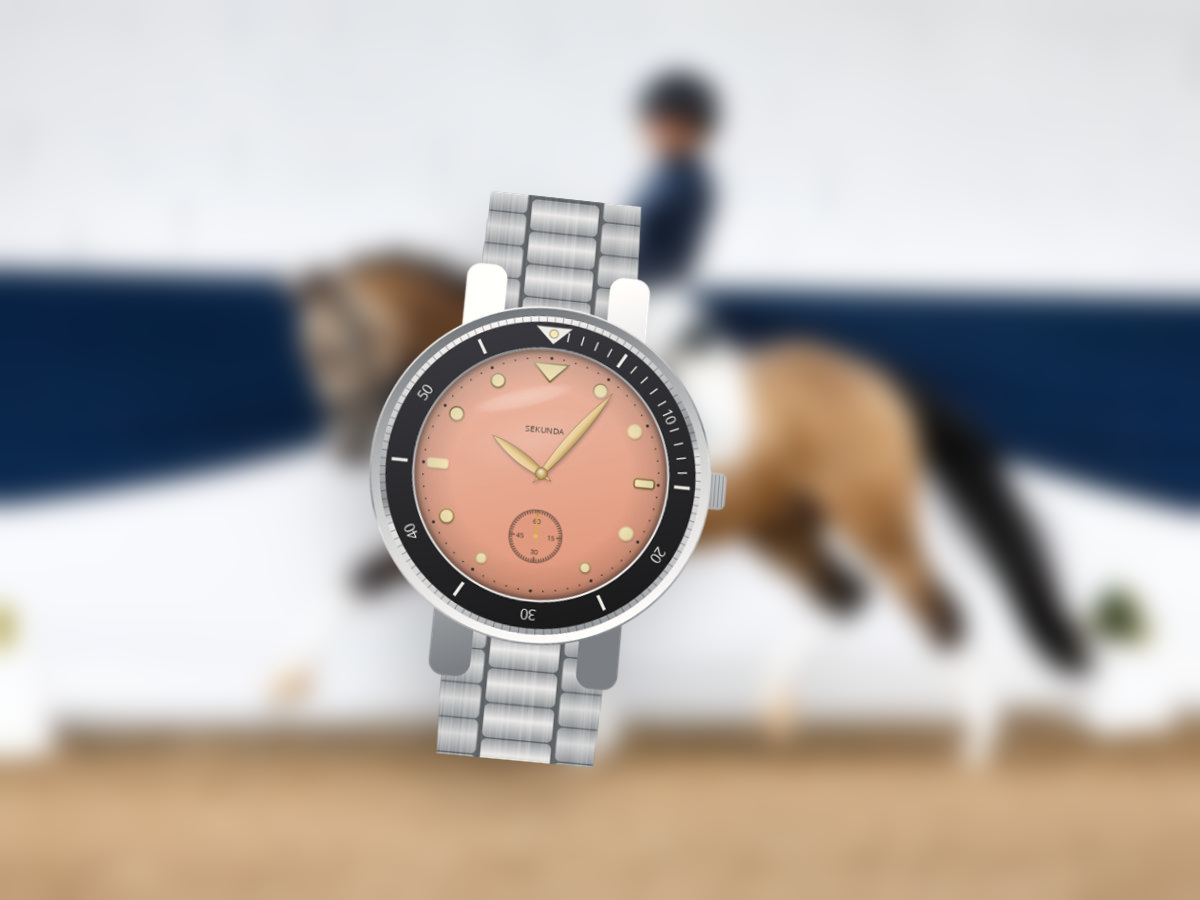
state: 10:06
